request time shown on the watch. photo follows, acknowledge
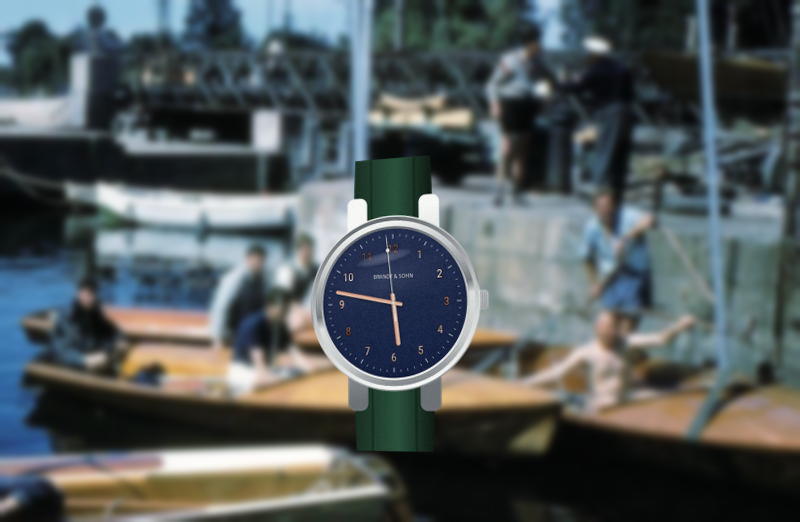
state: 5:46:59
